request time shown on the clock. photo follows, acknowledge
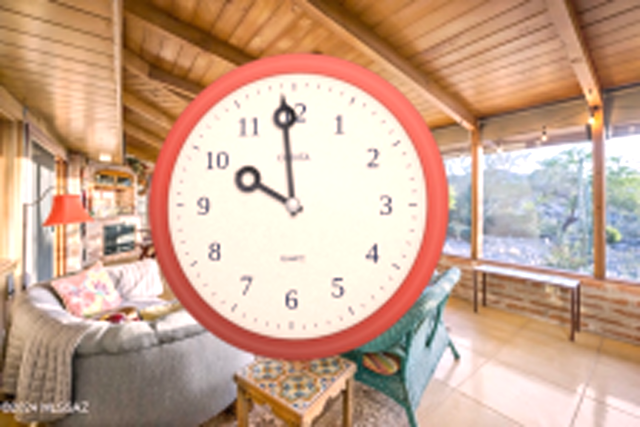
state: 9:59
